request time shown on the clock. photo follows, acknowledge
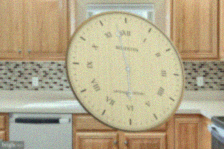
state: 5:58
